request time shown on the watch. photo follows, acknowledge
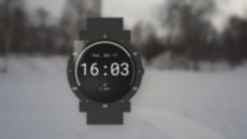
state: 16:03
